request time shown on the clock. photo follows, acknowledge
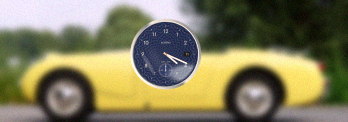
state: 4:19
